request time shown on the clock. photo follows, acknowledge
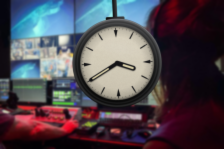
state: 3:40
